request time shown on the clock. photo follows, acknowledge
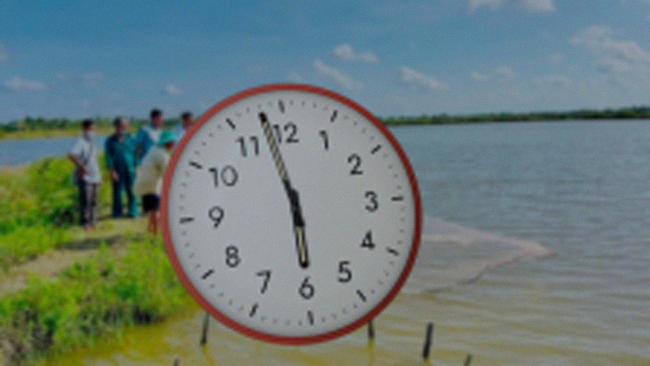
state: 5:58
